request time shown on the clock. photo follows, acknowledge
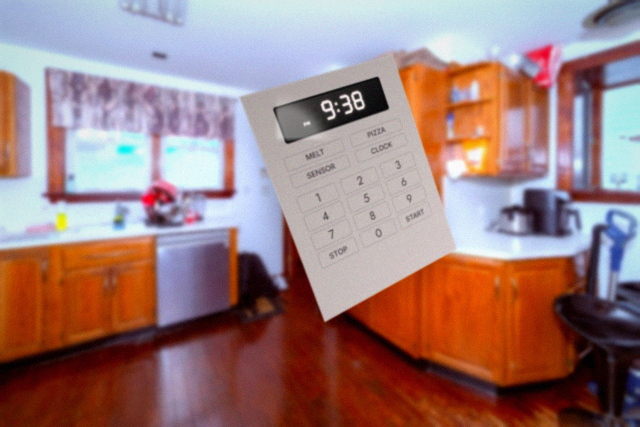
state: 9:38
